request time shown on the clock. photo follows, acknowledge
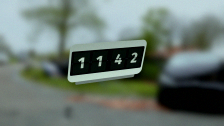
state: 11:42
